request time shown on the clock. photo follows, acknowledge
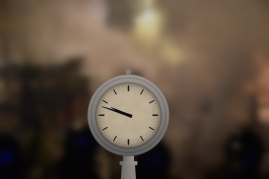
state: 9:48
